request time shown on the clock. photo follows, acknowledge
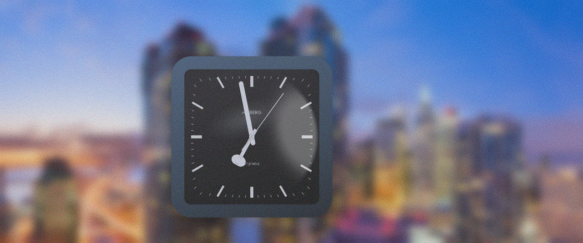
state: 6:58:06
